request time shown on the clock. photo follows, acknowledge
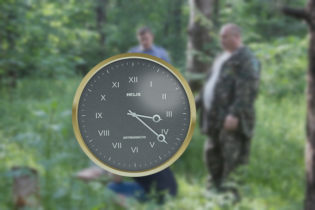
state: 3:22
